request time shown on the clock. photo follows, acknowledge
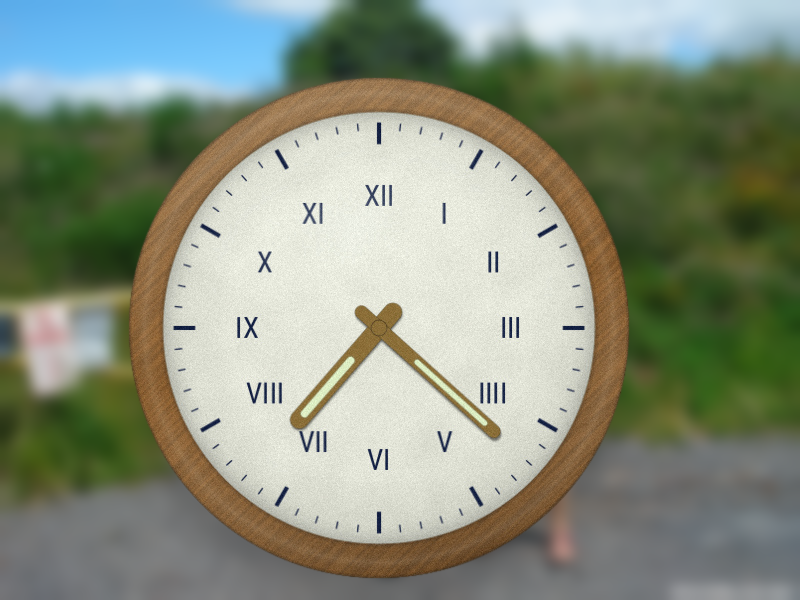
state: 7:22
